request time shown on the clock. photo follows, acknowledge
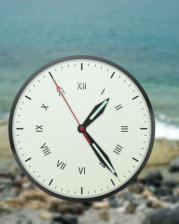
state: 1:23:55
